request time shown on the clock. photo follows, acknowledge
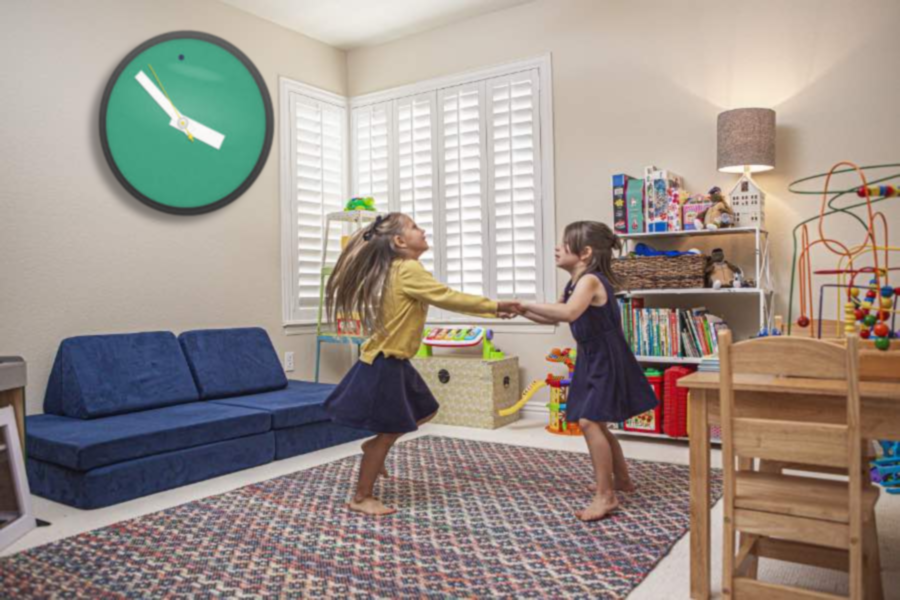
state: 3:52:55
